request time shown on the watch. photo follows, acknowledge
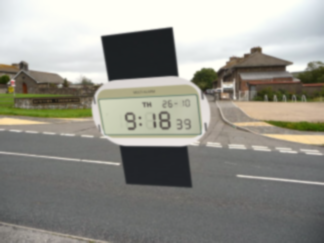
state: 9:18
